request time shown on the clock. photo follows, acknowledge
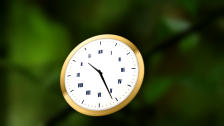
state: 10:26
